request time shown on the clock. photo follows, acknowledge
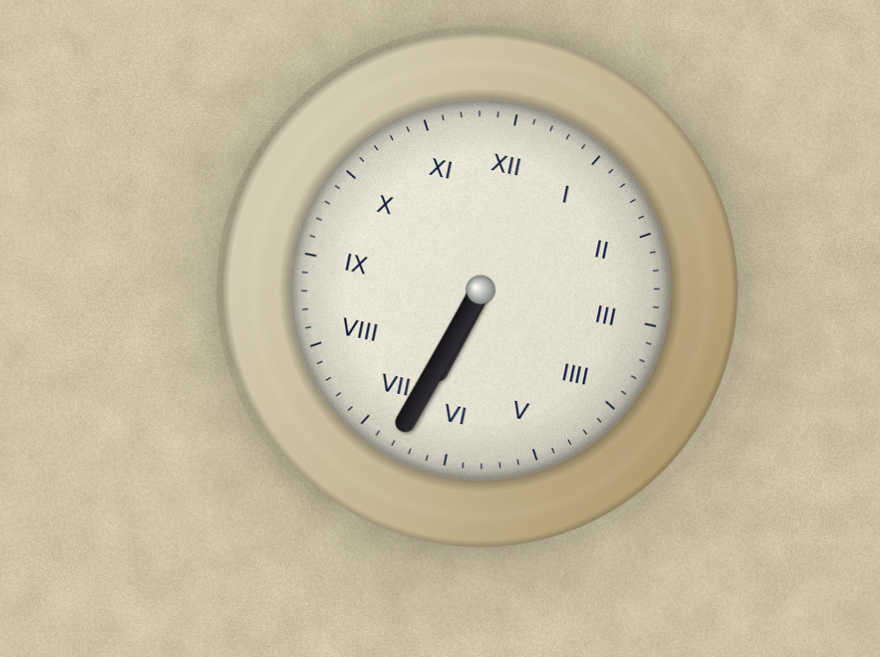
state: 6:33
